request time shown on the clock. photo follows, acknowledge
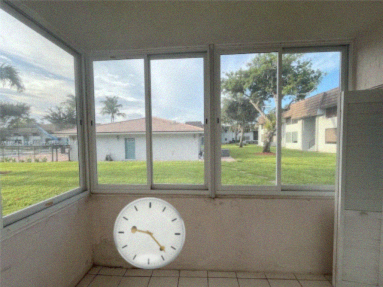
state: 9:23
